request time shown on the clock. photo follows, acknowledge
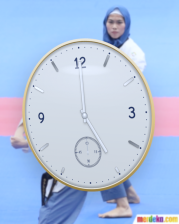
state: 5:00
